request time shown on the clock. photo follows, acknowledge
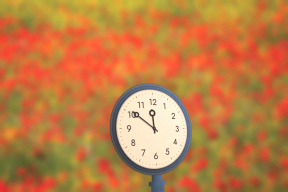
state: 11:51
